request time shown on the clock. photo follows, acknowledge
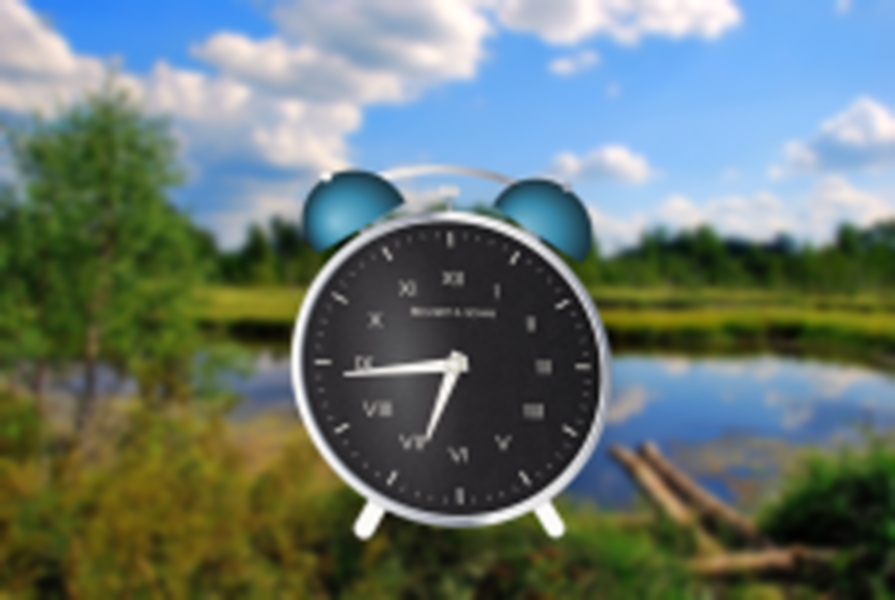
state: 6:44
